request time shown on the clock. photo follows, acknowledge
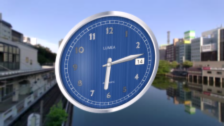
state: 6:13
